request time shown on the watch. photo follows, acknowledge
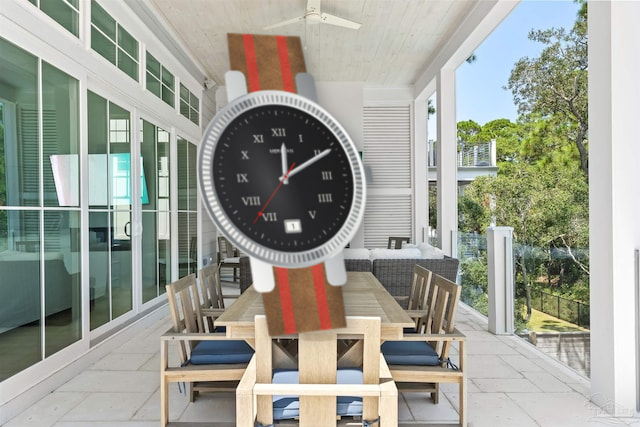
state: 12:10:37
